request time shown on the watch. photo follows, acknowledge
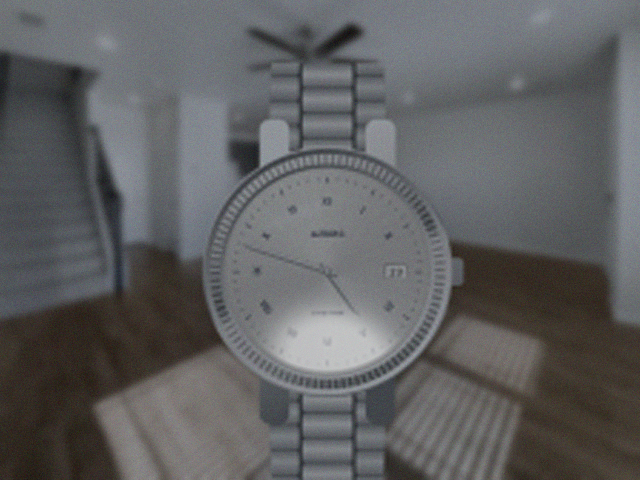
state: 4:48
